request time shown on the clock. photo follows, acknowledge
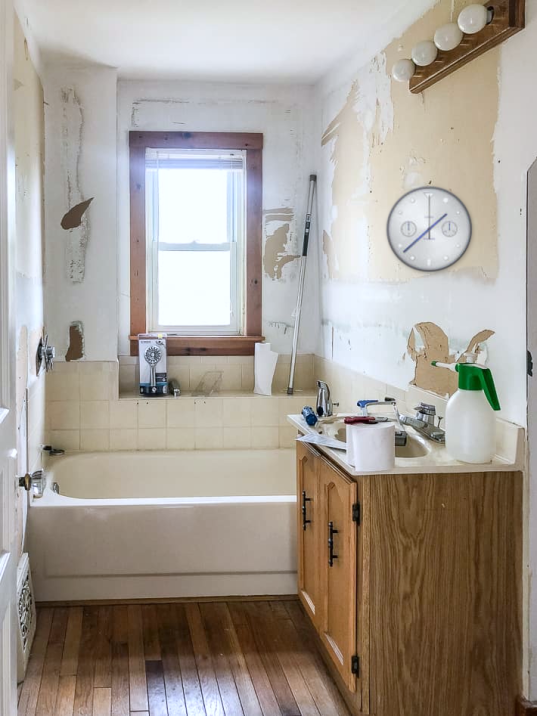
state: 1:38
